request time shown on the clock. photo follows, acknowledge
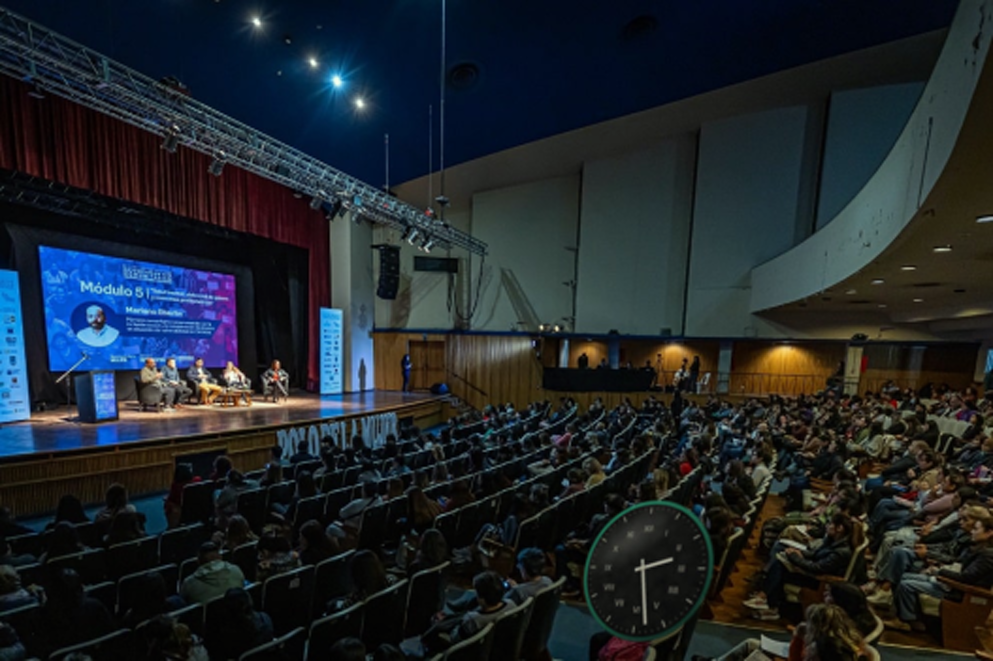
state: 2:28
